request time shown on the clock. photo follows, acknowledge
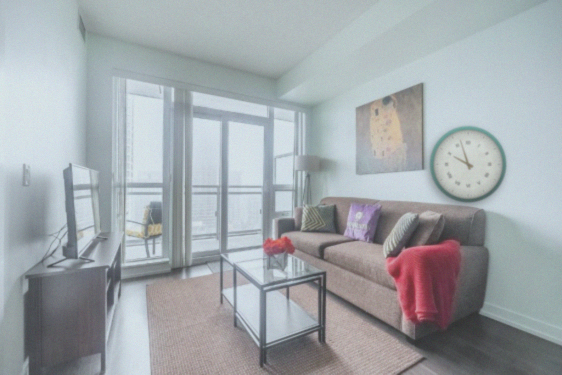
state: 9:57
